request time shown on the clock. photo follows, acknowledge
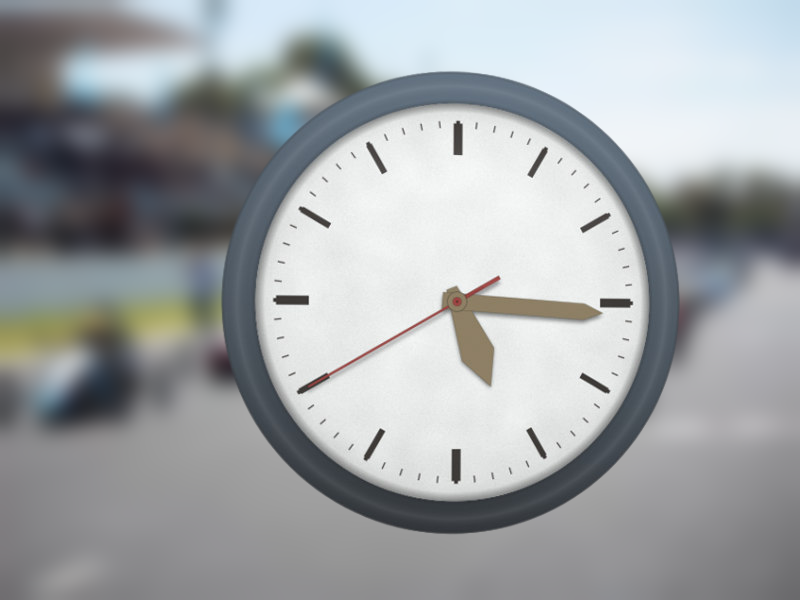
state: 5:15:40
